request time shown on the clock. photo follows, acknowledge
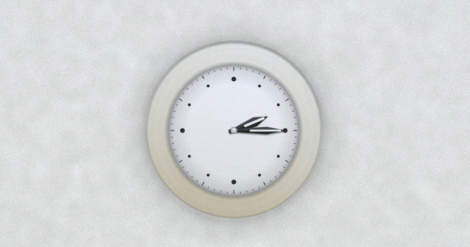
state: 2:15
